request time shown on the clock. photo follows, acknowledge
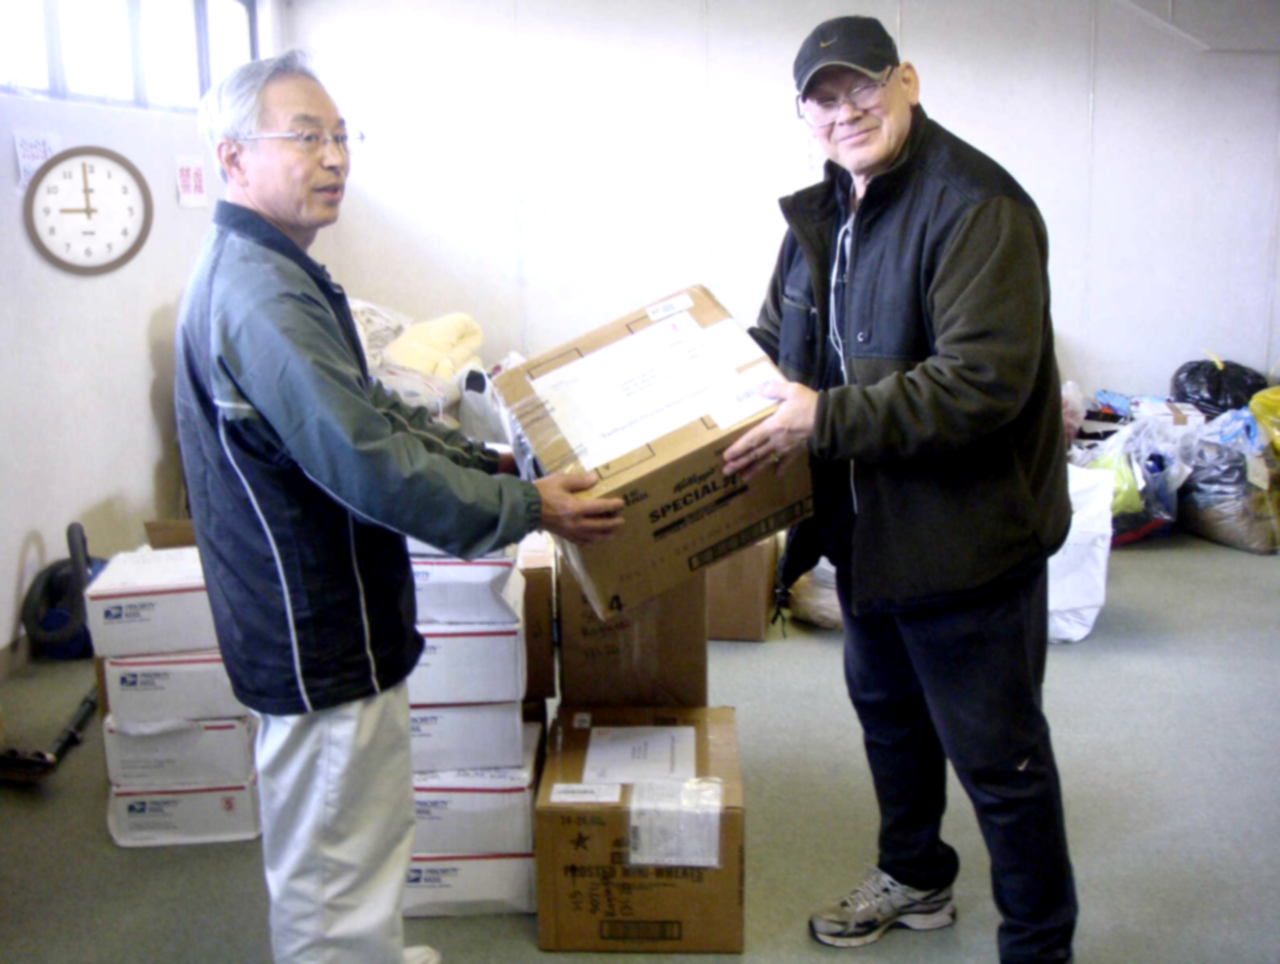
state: 8:59
